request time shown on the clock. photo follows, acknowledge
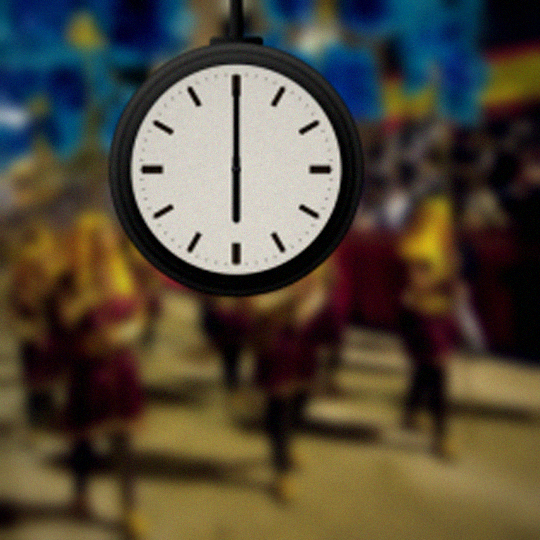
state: 6:00
